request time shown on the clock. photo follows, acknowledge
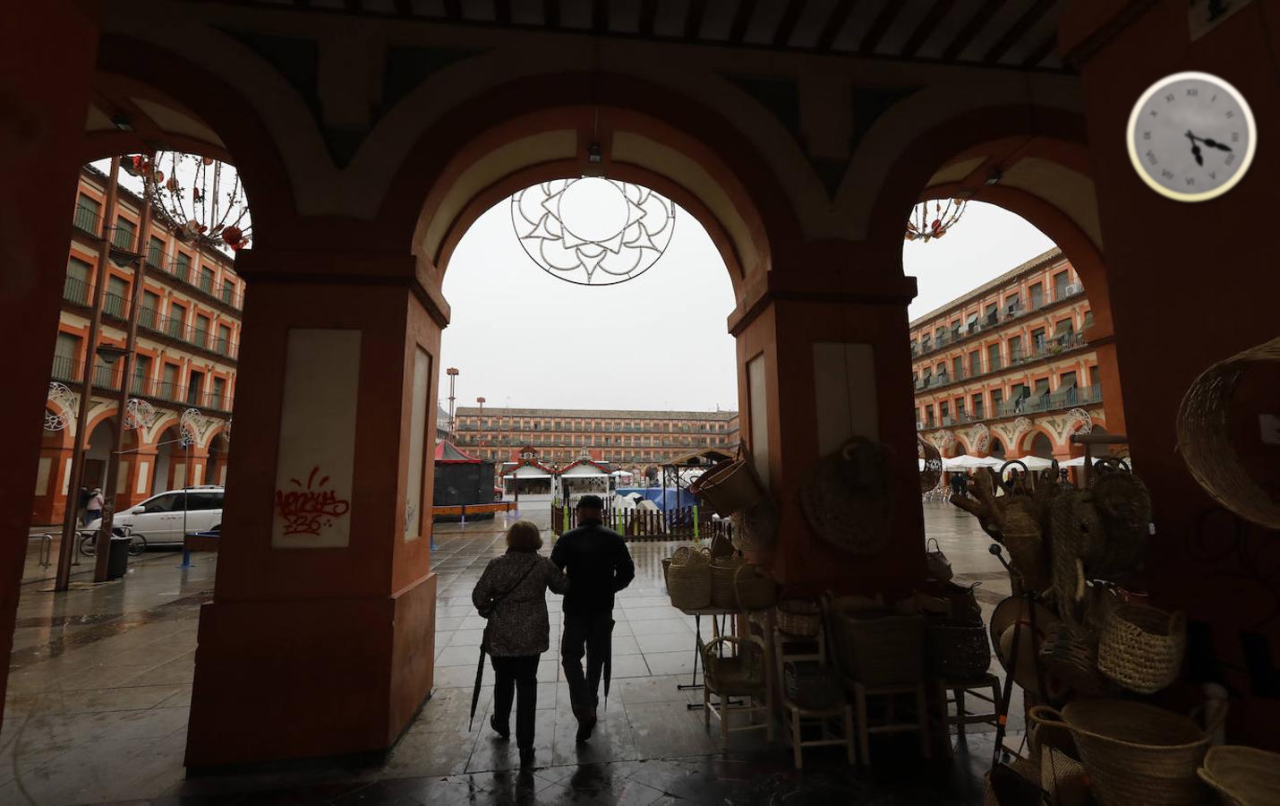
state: 5:18
